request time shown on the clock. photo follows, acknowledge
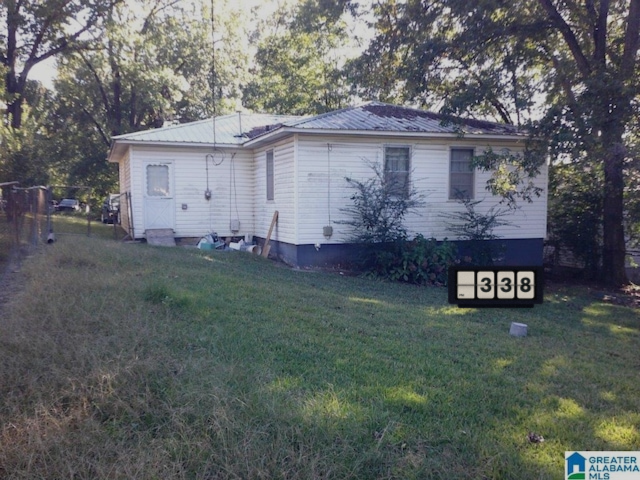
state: 3:38
